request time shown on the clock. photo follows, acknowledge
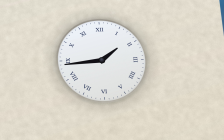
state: 1:44
